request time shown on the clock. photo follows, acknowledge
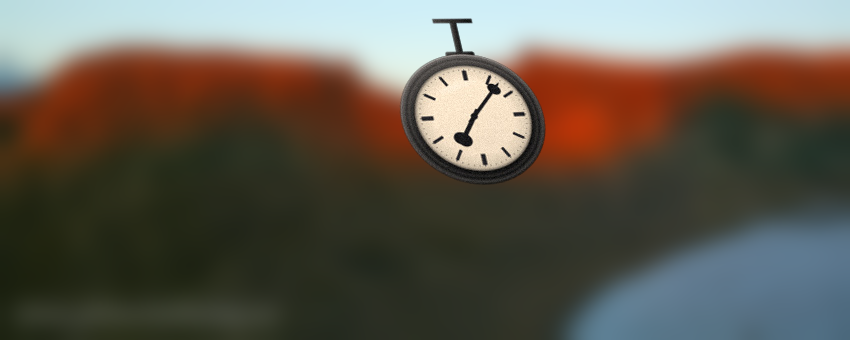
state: 7:07
